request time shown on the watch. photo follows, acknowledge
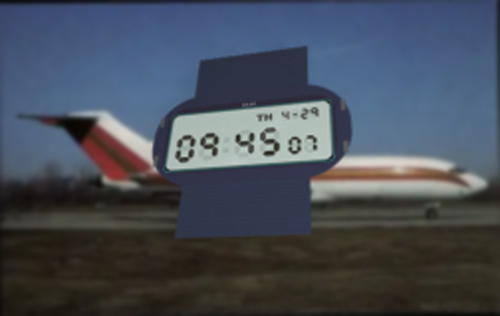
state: 9:45:07
